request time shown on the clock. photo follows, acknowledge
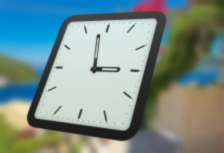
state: 2:58
